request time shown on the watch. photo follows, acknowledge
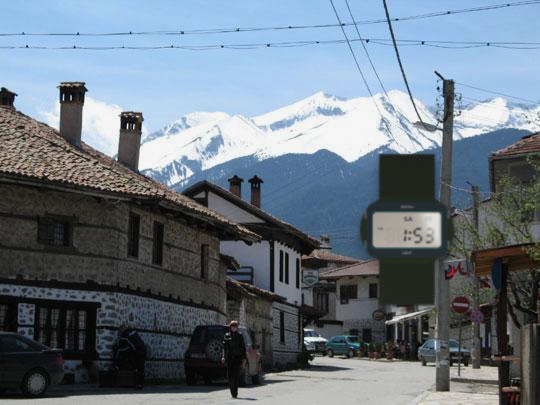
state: 1:53
